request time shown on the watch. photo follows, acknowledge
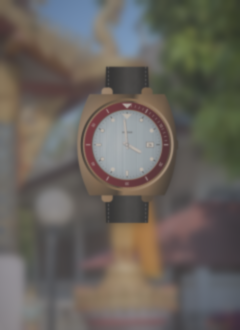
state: 3:59
